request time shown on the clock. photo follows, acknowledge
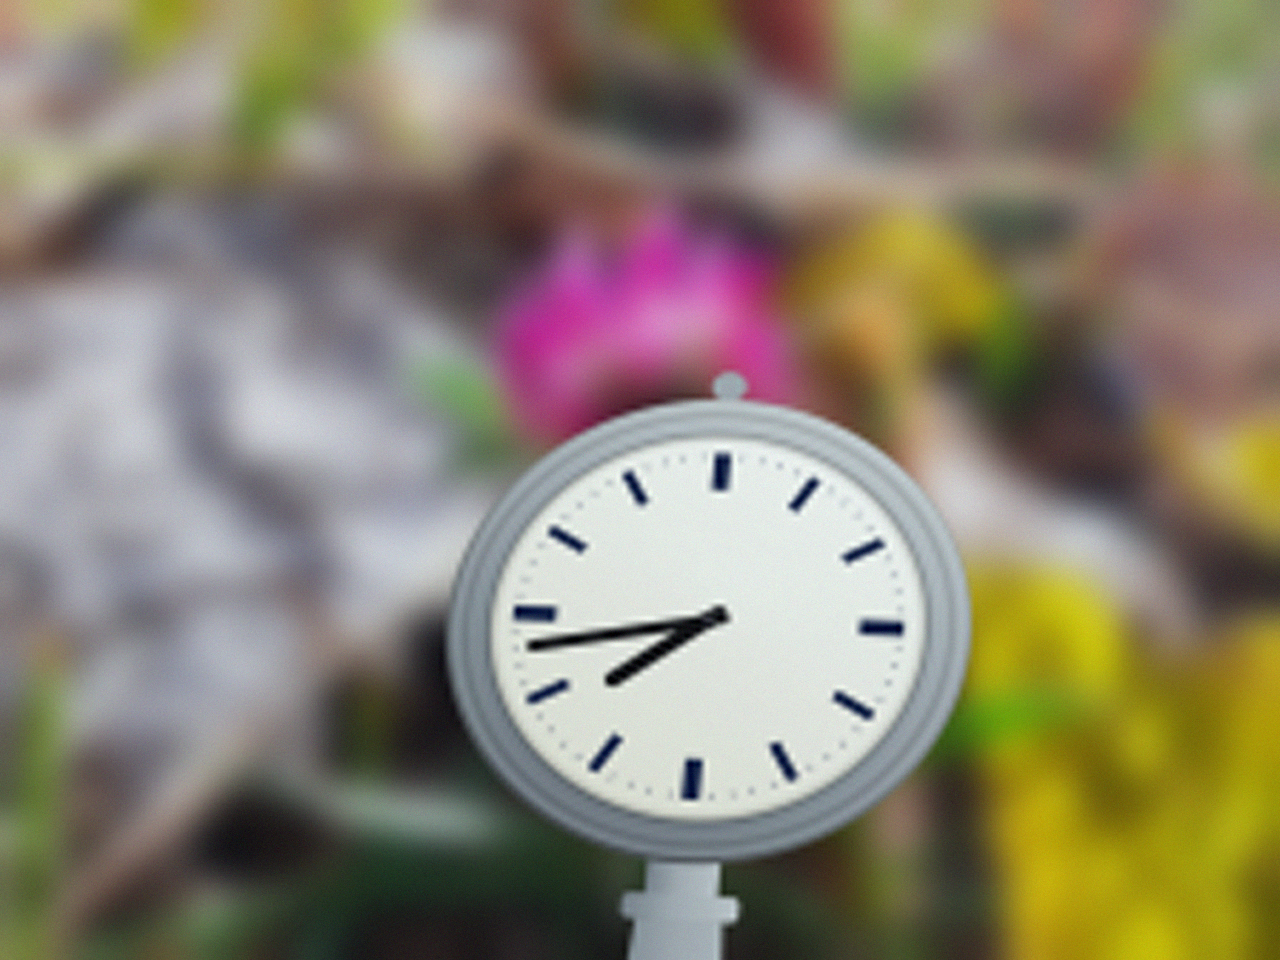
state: 7:43
